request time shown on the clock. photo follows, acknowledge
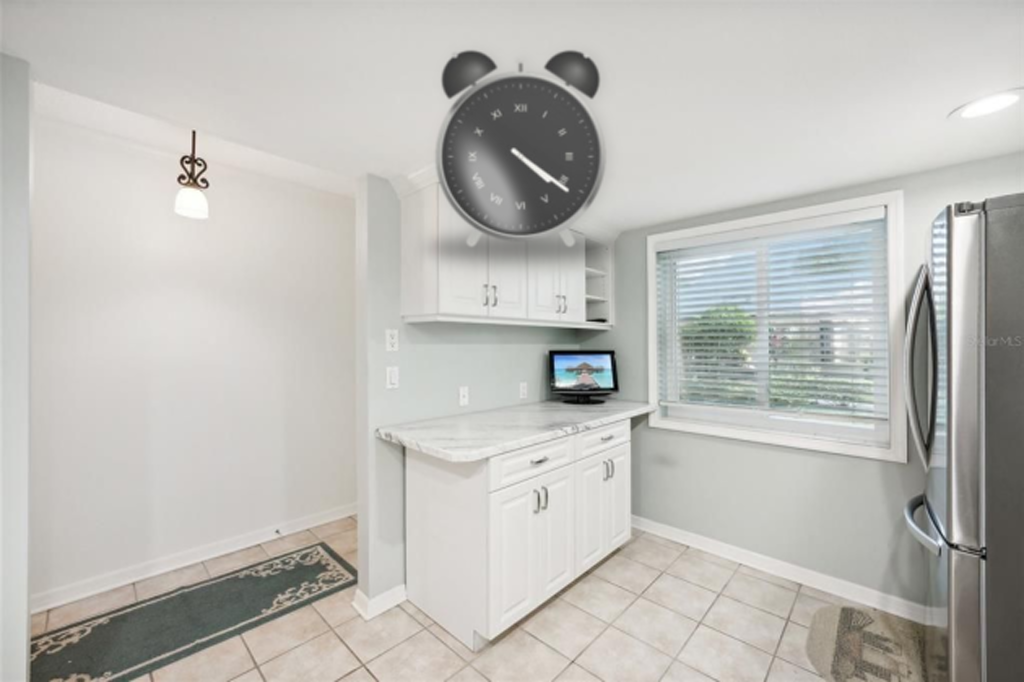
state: 4:21
